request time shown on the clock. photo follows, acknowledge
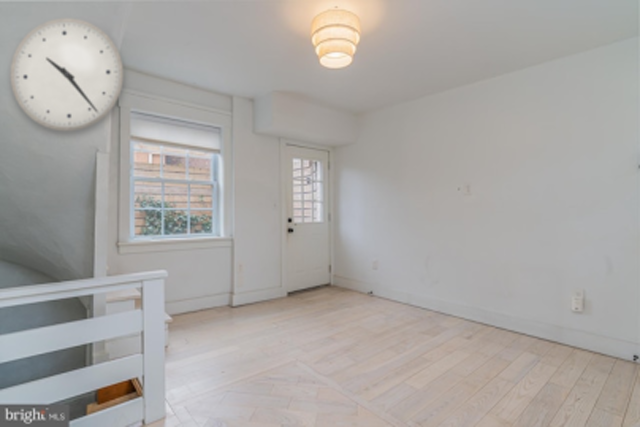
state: 10:24
